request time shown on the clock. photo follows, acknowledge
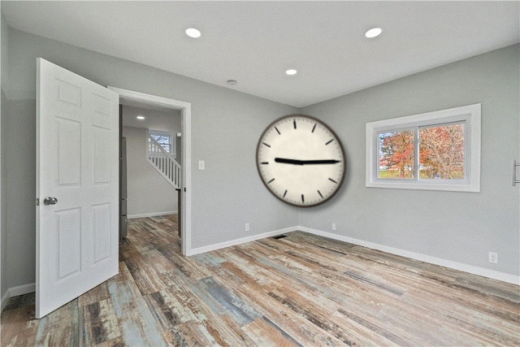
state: 9:15
